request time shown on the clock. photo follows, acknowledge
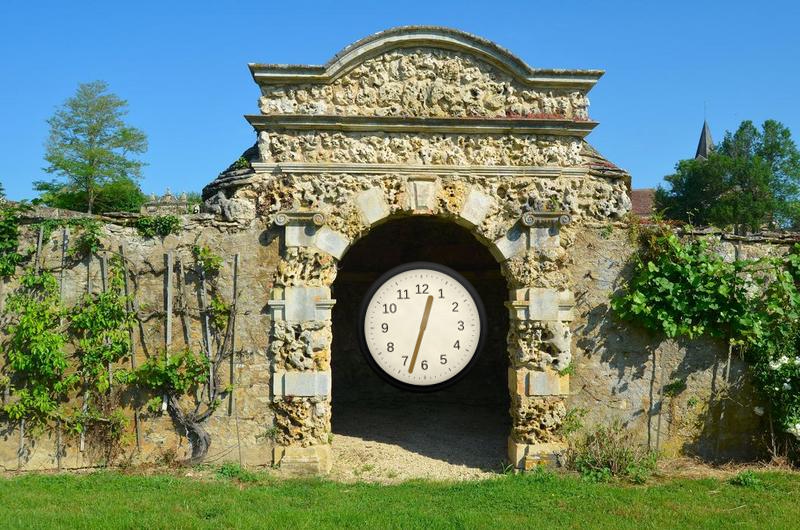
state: 12:33
